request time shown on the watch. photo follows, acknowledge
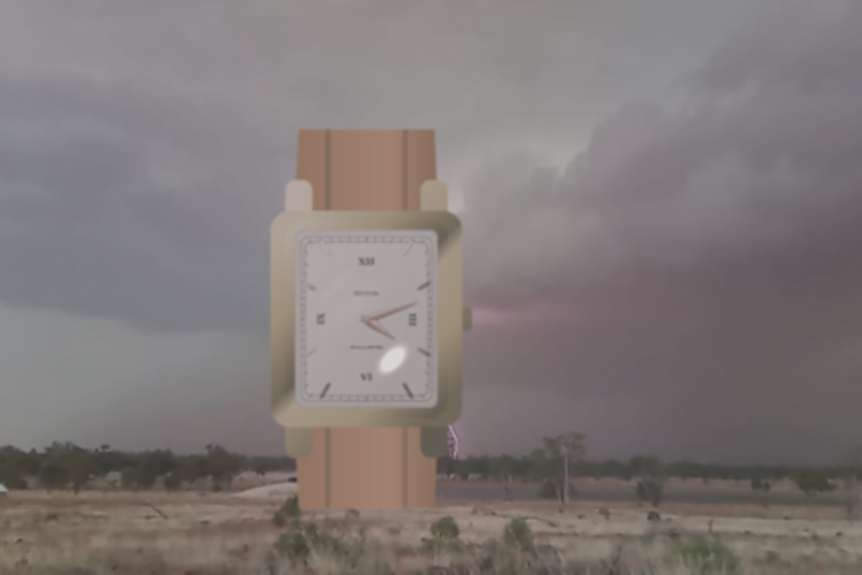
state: 4:12
